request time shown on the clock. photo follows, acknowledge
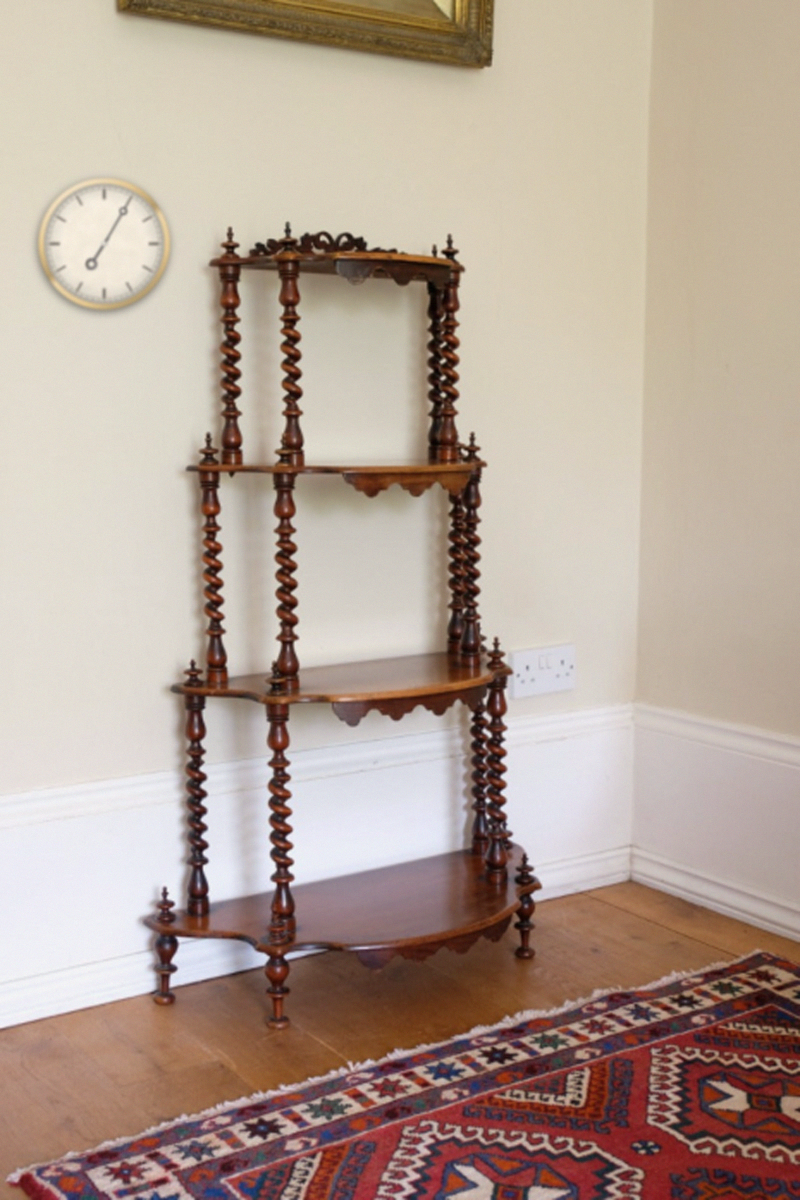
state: 7:05
